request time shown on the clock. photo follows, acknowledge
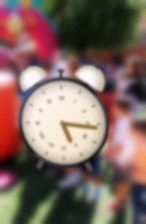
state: 5:16
